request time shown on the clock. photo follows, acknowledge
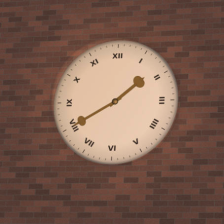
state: 1:40
